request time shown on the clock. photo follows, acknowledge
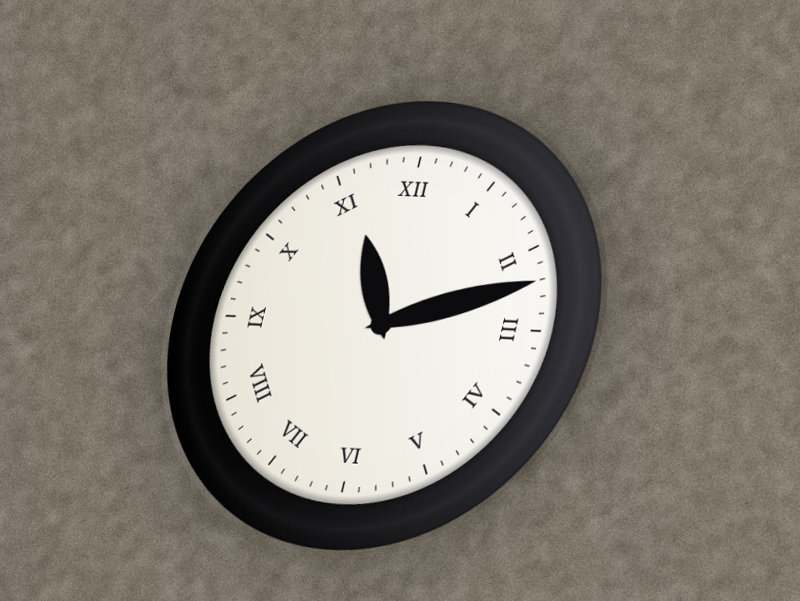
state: 11:12
